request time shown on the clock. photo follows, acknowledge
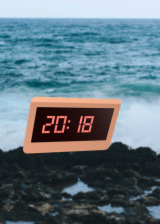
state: 20:18
